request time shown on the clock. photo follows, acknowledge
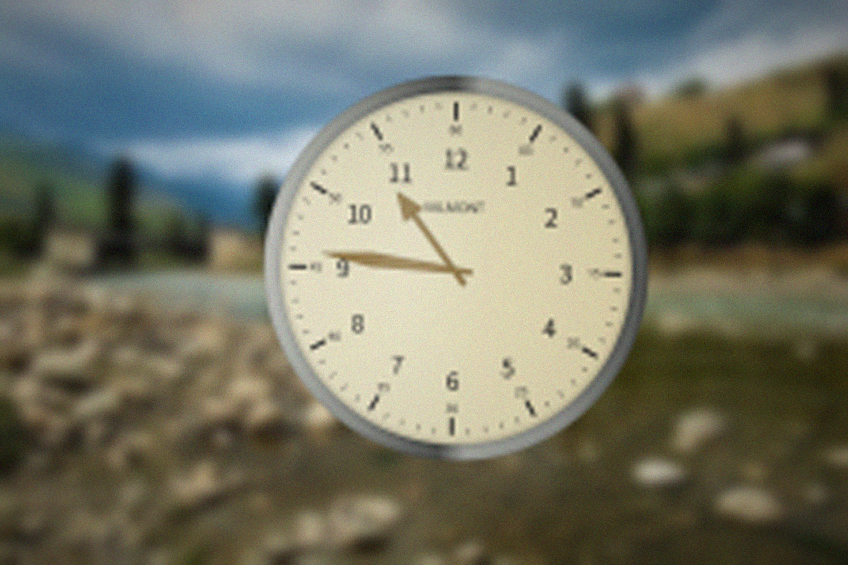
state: 10:46
